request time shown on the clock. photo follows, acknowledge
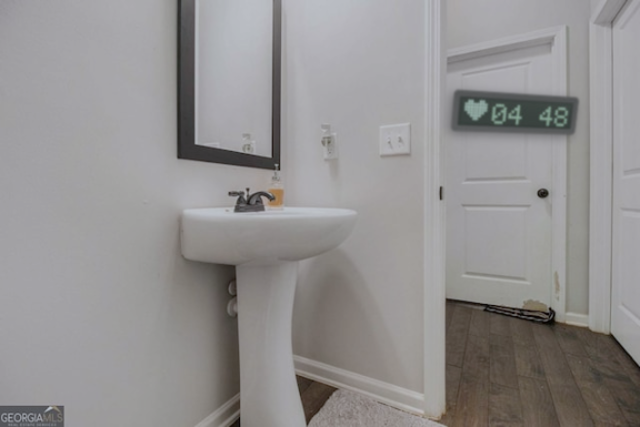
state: 4:48
